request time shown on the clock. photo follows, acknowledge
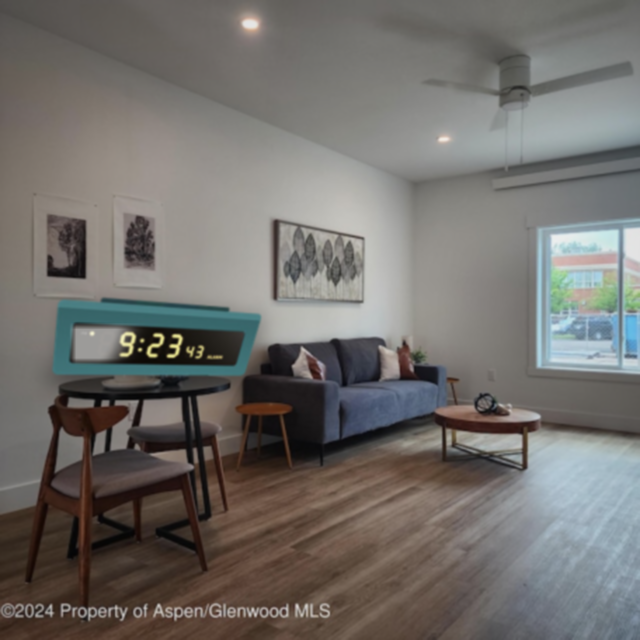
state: 9:23:43
